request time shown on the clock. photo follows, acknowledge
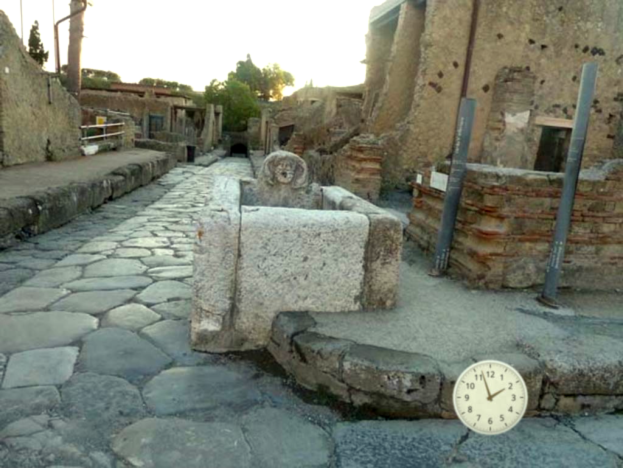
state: 1:57
